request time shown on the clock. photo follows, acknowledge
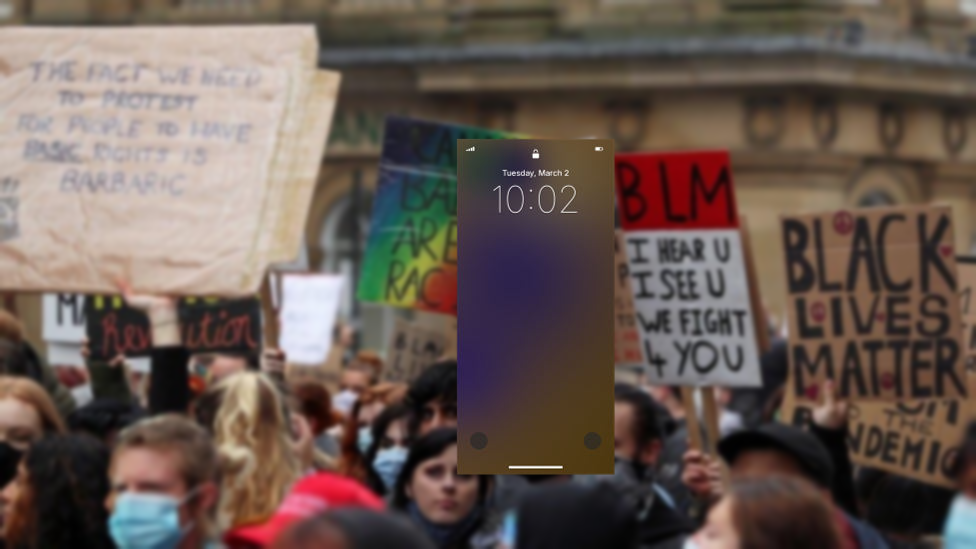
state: 10:02
